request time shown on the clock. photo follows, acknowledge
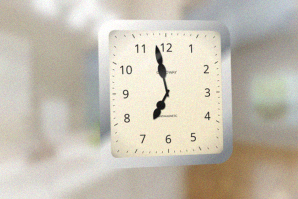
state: 6:58
